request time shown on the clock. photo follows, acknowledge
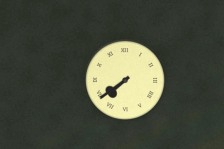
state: 7:39
